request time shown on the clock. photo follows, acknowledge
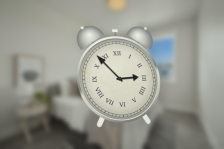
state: 2:53
